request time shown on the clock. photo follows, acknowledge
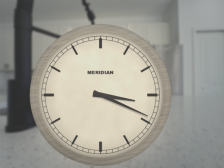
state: 3:19
